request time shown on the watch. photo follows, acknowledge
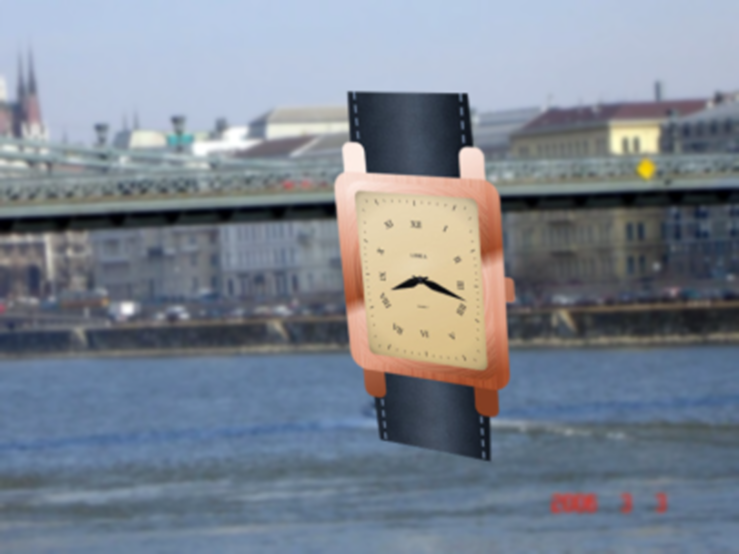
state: 8:18
